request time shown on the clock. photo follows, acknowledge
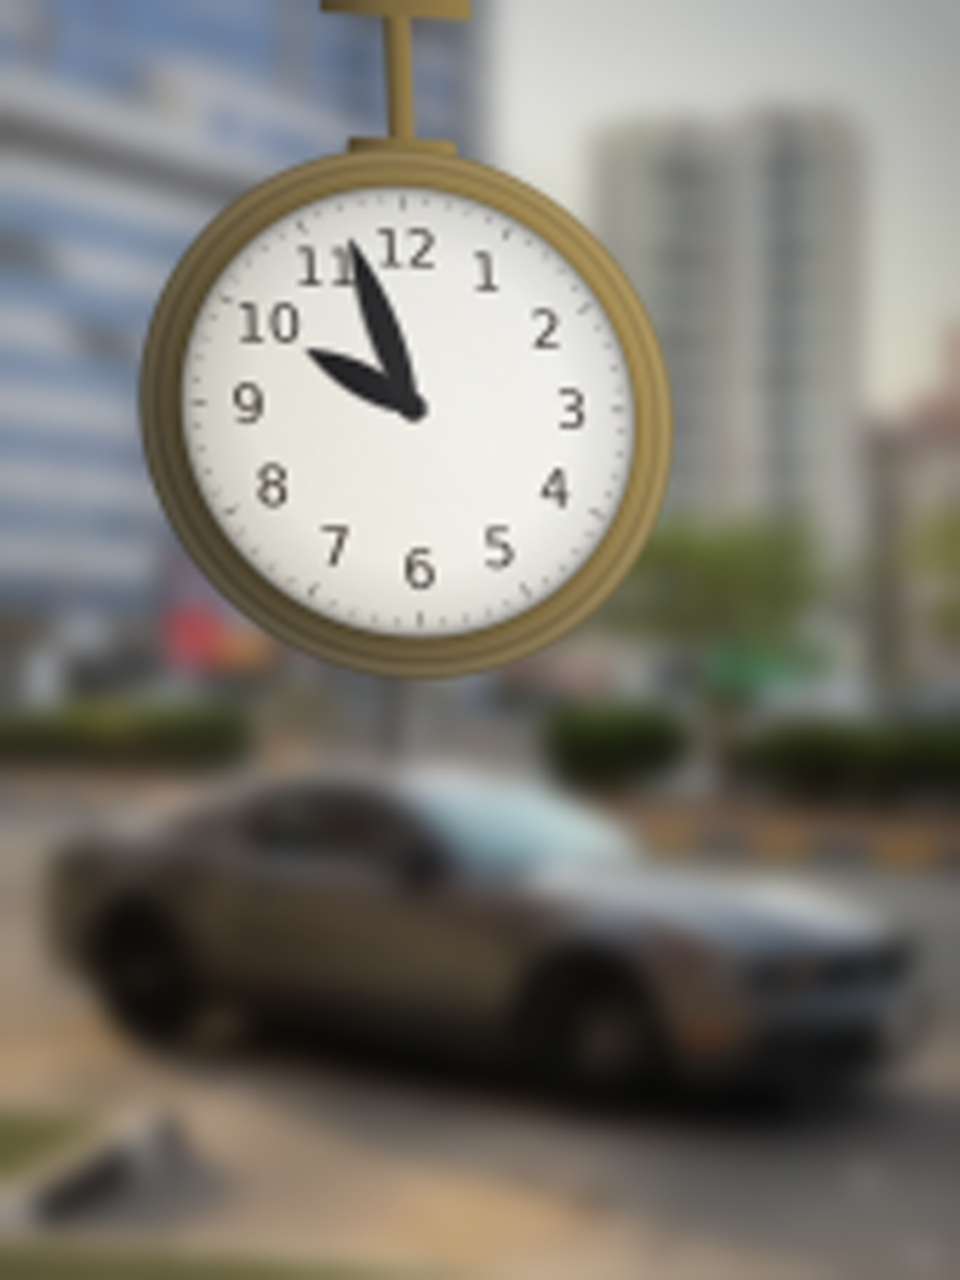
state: 9:57
